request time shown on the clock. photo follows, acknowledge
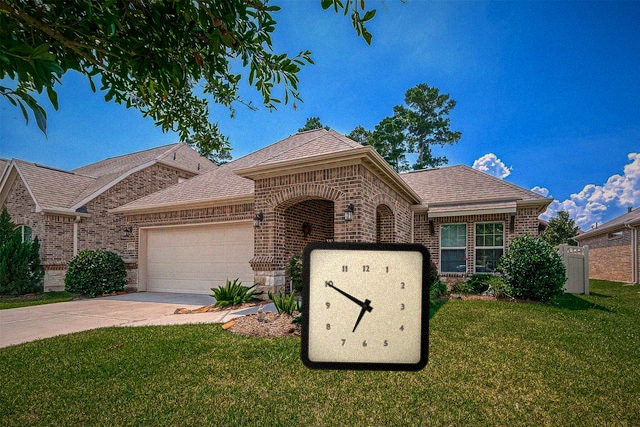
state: 6:50
